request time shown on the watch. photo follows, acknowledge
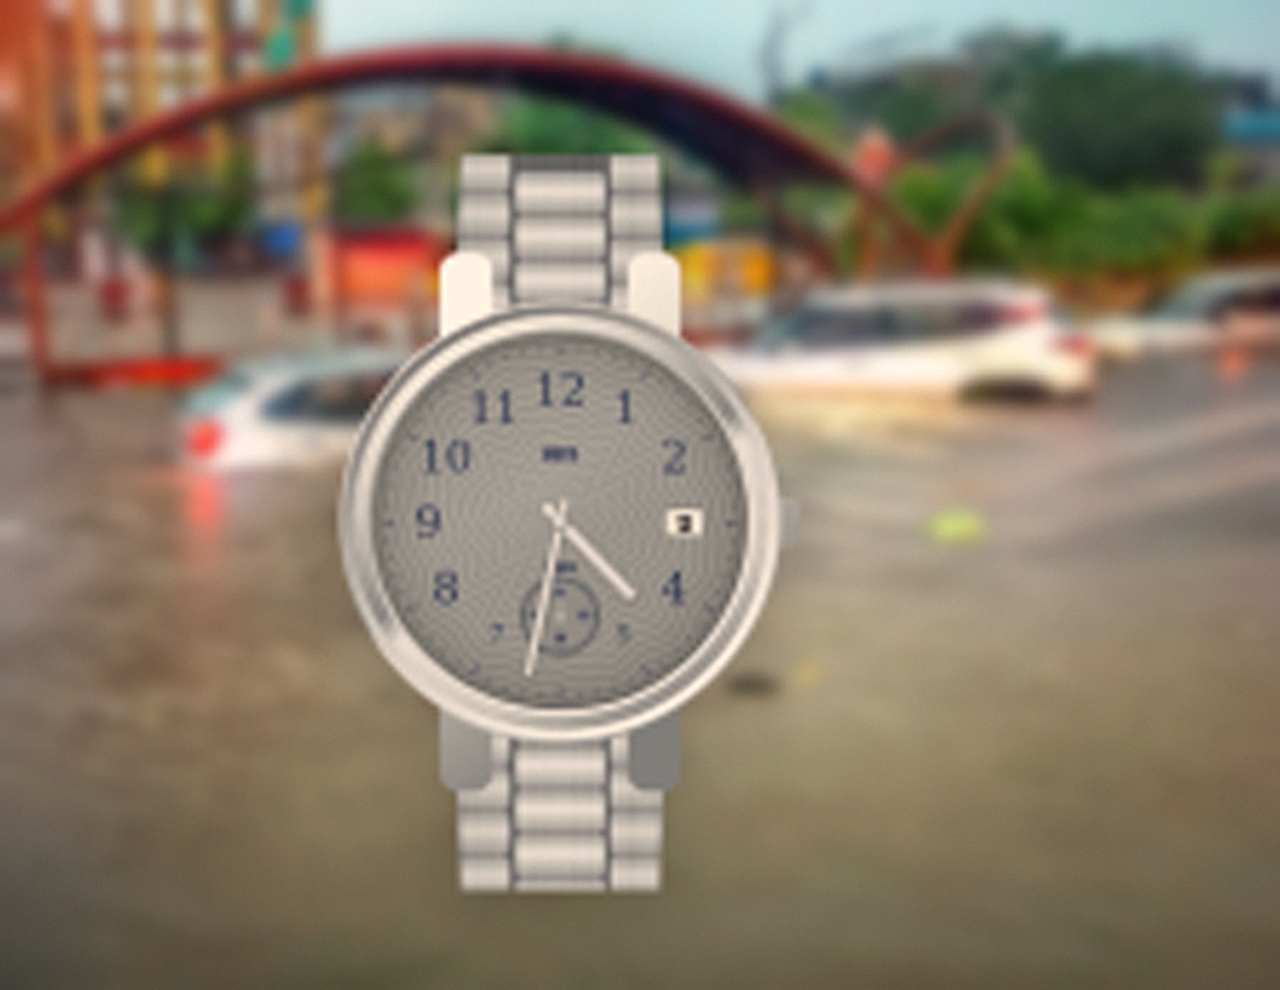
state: 4:32
